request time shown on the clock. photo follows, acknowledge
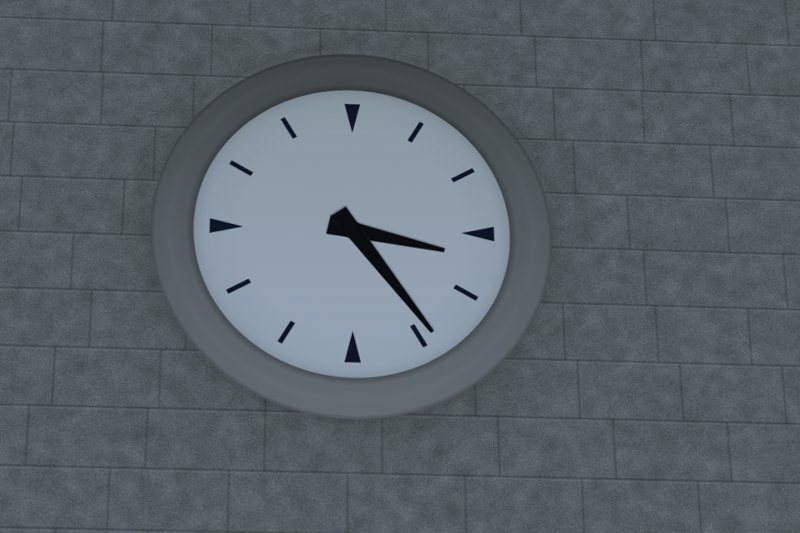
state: 3:24
